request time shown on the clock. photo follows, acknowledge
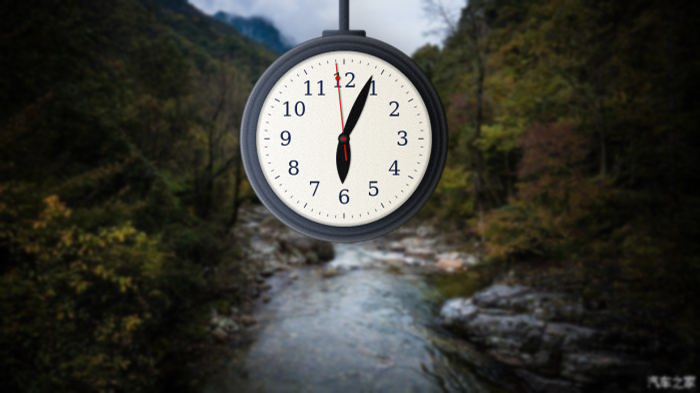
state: 6:03:59
